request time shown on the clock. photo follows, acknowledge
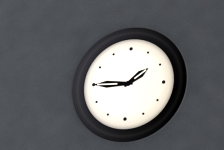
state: 1:45
